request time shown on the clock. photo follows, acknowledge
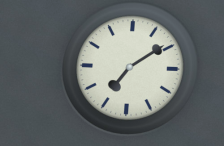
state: 7:09
